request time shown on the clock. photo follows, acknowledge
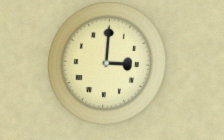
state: 3:00
